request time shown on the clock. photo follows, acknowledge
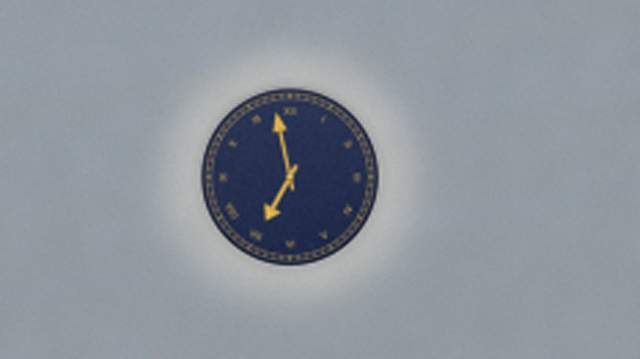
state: 6:58
